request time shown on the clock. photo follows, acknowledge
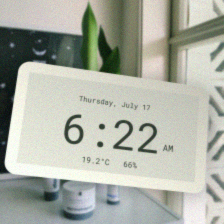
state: 6:22
